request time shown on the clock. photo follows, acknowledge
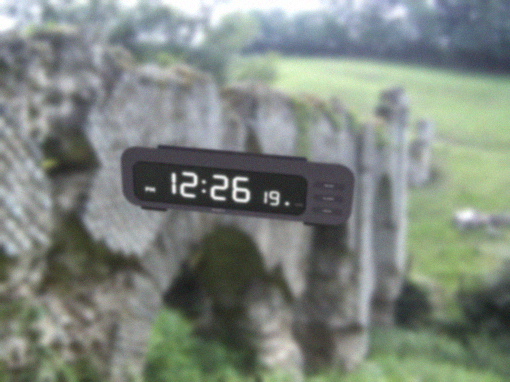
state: 12:26:19
